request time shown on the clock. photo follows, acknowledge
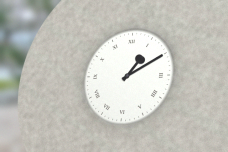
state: 1:10
